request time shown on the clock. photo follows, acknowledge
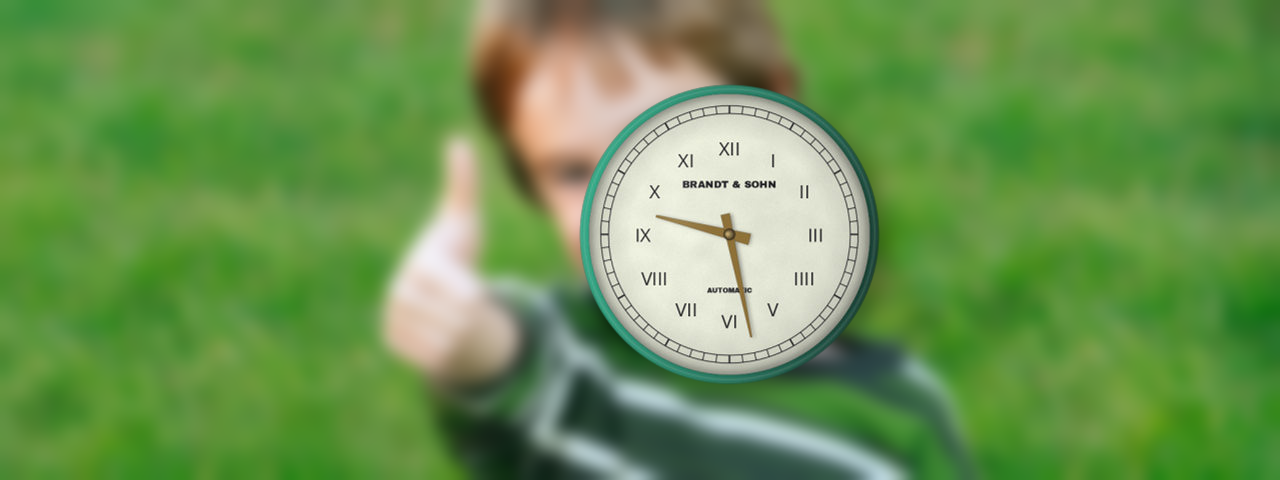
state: 9:28
